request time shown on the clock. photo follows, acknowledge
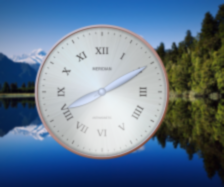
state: 8:10
